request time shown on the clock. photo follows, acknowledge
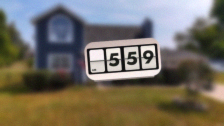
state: 5:59
